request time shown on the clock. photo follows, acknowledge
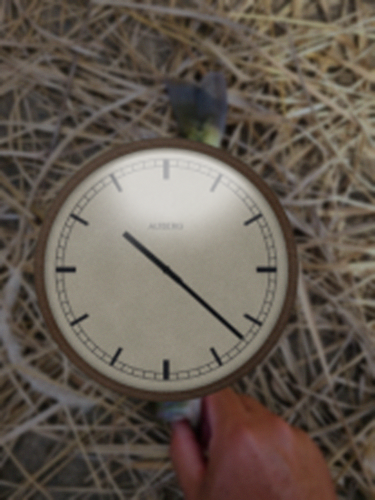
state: 10:22
